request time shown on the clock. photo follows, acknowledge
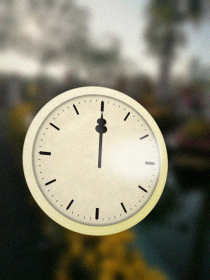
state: 12:00
